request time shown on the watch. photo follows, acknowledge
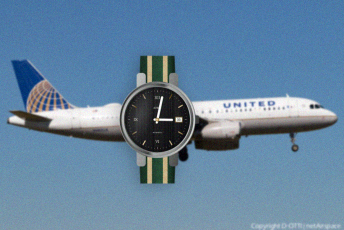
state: 3:02
